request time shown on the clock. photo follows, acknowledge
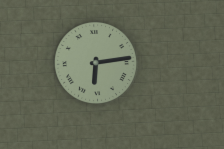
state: 6:14
